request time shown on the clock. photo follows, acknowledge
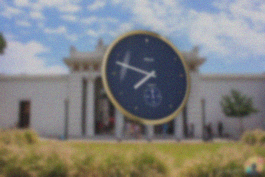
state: 7:48
